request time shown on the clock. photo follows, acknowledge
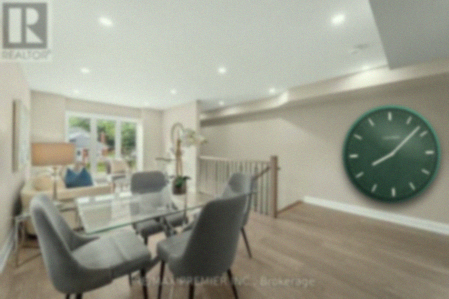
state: 8:08
